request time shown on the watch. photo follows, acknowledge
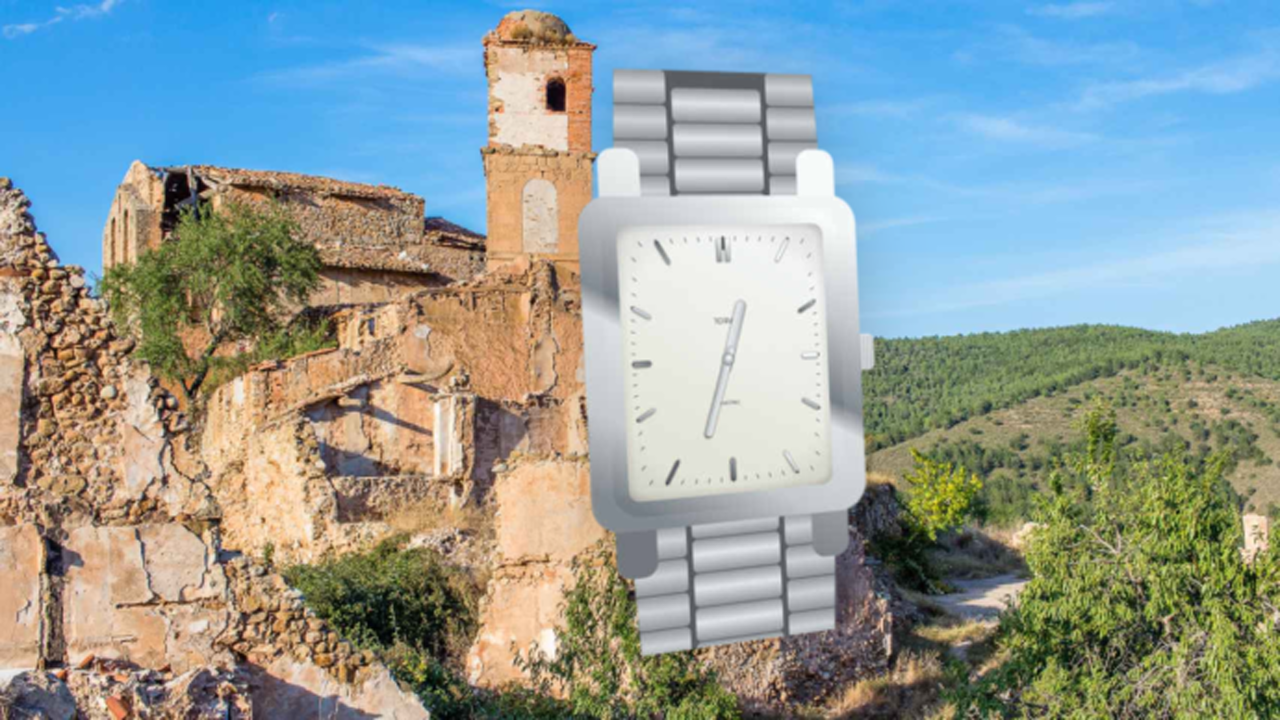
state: 12:33
